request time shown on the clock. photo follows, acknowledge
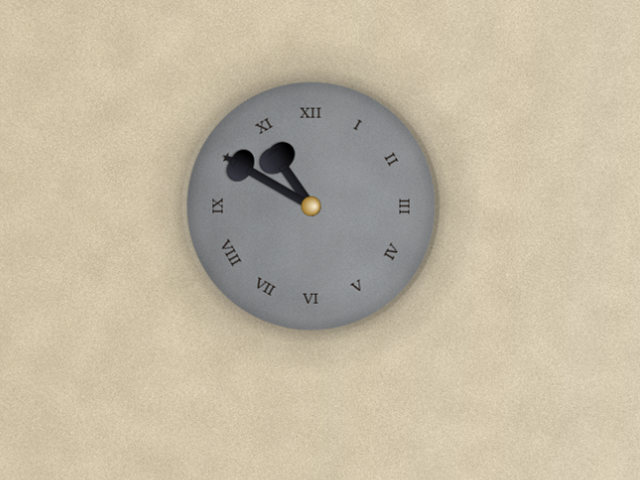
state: 10:50
